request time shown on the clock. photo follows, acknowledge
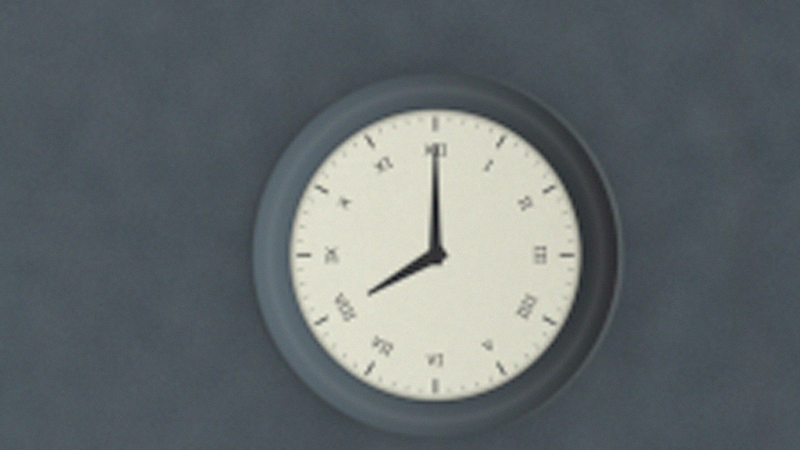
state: 8:00
